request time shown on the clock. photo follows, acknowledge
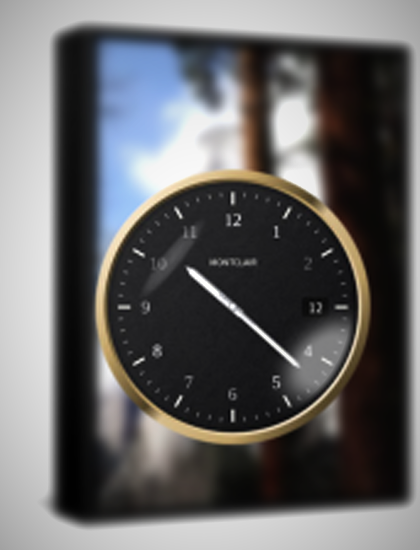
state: 10:22
